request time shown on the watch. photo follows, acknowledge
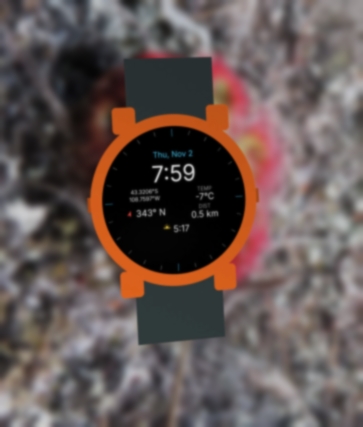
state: 7:59
